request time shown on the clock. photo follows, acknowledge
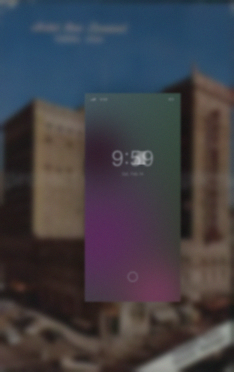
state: 9:59
